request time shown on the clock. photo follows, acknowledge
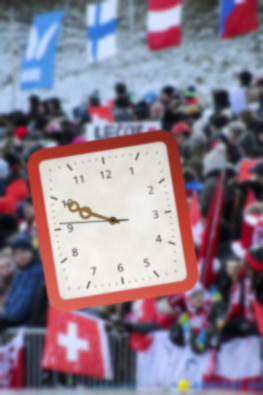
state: 9:49:46
